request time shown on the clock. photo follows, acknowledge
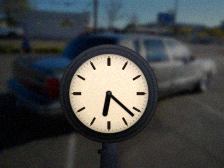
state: 6:22
